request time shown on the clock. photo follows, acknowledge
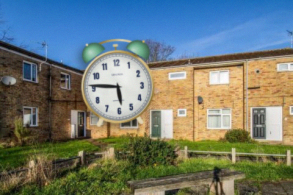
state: 5:46
